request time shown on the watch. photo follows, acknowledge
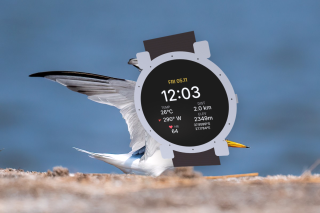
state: 12:03
